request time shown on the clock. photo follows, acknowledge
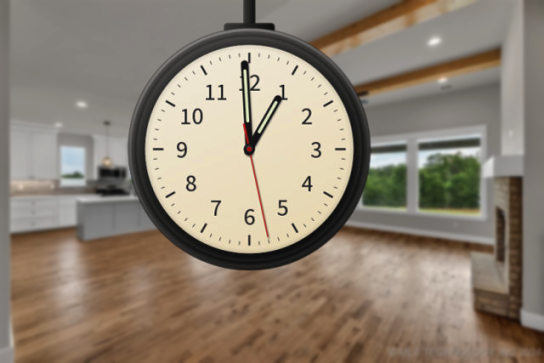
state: 12:59:28
